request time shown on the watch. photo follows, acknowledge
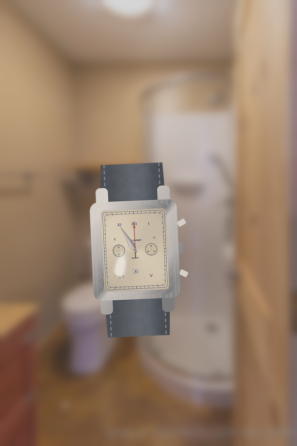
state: 10:55
